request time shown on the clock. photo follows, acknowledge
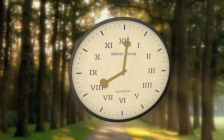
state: 8:01
